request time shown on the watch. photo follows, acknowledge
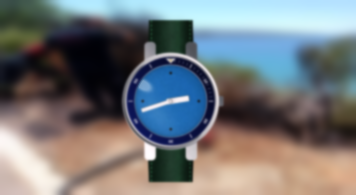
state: 2:42
